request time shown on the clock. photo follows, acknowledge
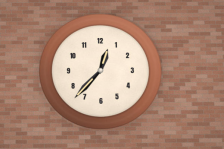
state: 12:37
